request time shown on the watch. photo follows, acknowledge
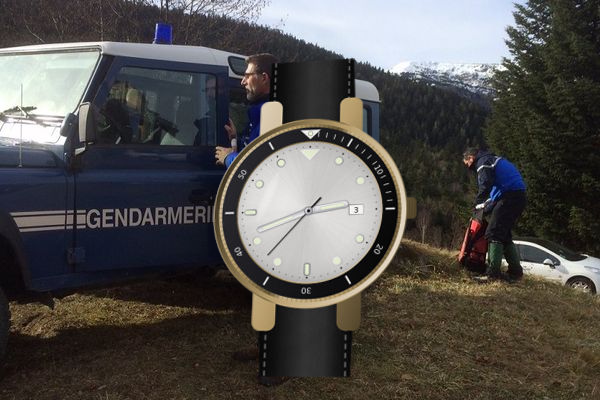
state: 2:41:37
